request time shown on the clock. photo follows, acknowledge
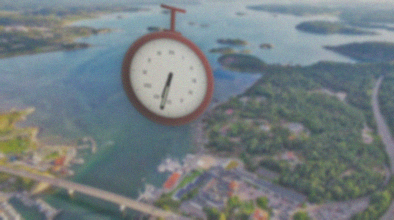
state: 6:32
